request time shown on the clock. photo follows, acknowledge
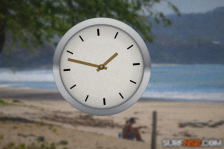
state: 1:48
